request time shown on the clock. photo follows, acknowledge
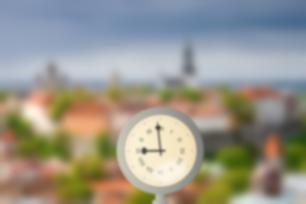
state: 8:59
